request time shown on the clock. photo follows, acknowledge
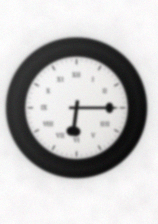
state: 6:15
